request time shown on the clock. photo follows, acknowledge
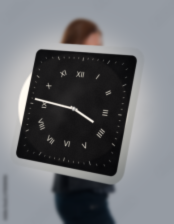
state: 3:46
